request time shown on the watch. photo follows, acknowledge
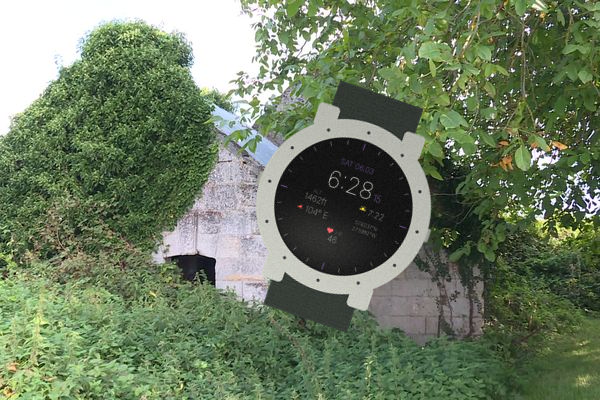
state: 6:28:15
